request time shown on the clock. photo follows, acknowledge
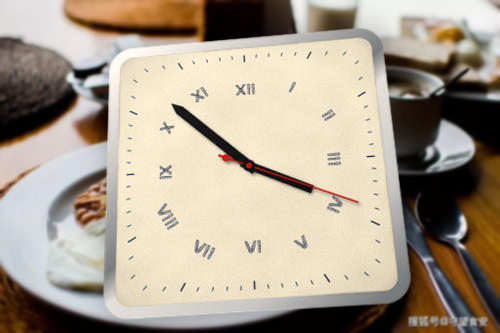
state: 3:52:19
